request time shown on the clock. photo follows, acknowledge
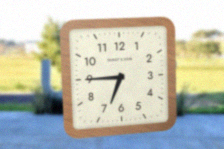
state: 6:45
